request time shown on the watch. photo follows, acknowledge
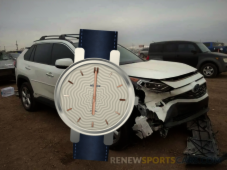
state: 6:00
